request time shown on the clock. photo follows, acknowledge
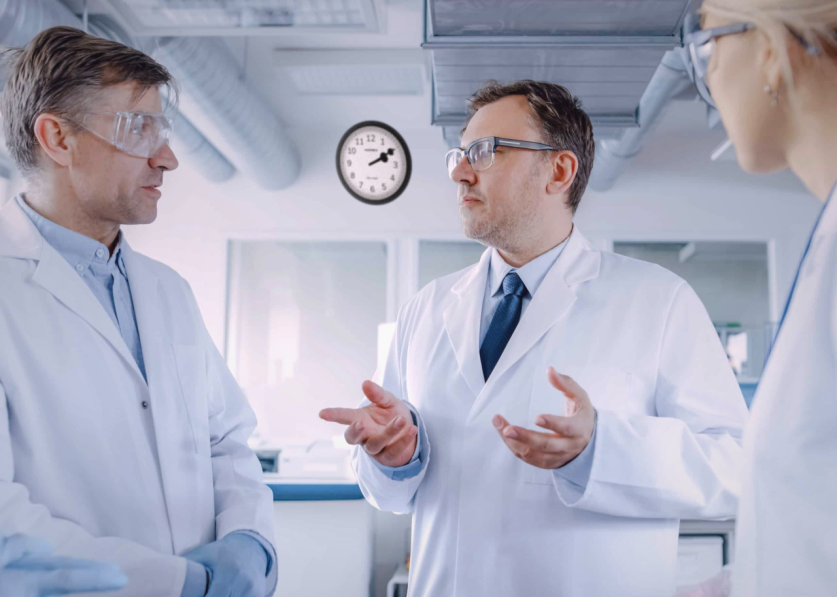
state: 2:10
